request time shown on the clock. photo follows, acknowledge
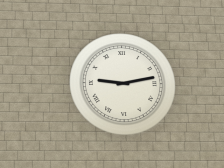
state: 9:13
